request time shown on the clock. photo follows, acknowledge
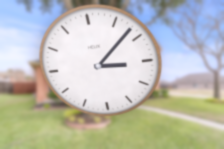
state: 3:08
